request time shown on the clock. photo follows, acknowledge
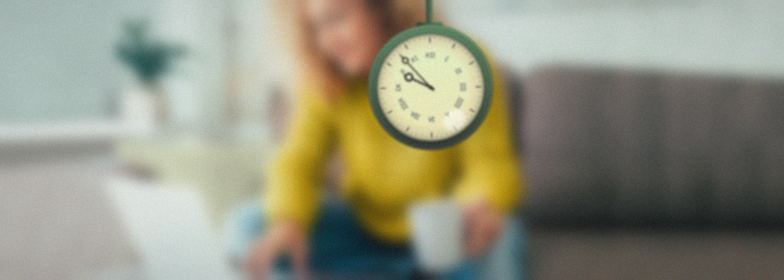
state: 9:53
